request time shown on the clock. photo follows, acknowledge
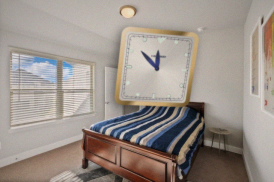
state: 11:52
